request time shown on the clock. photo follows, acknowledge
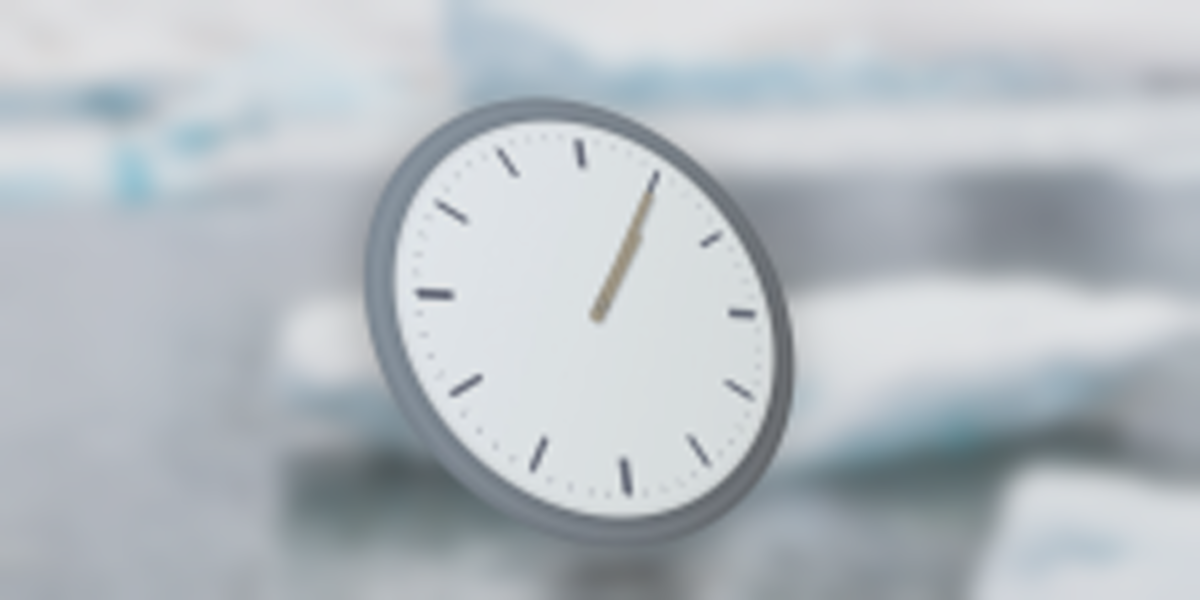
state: 1:05
